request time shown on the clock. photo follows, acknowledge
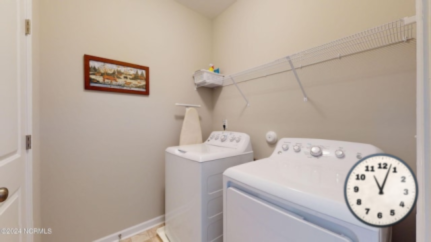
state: 11:03
